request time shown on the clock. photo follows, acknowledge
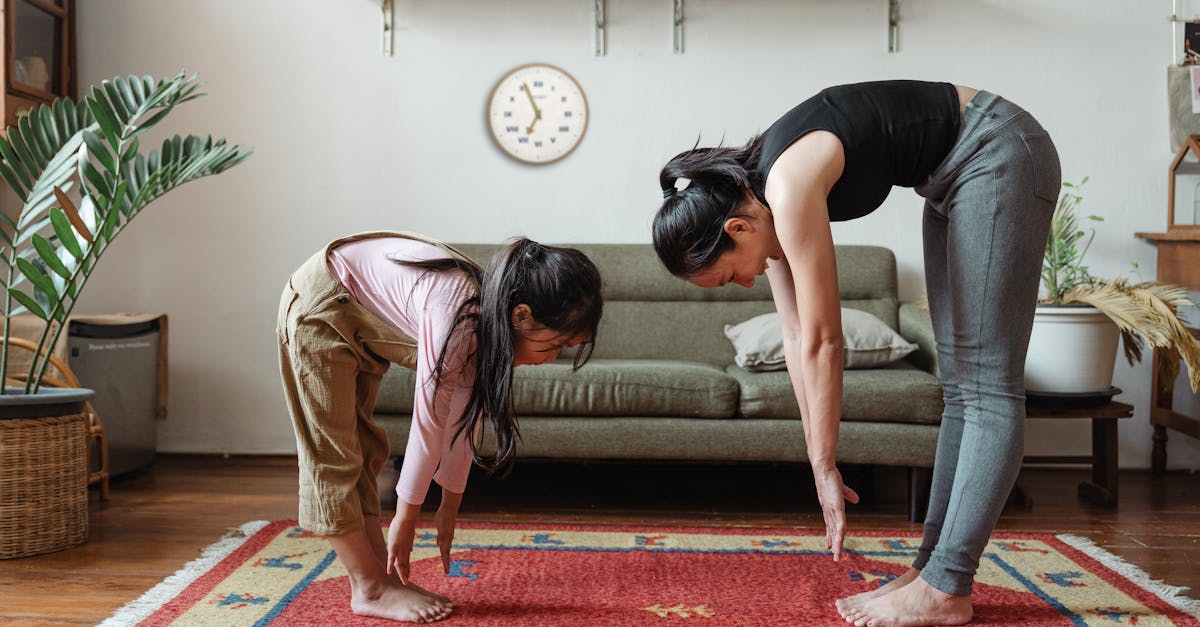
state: 6:56
